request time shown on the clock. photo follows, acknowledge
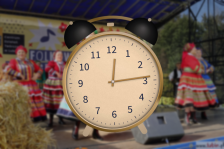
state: 12:14
